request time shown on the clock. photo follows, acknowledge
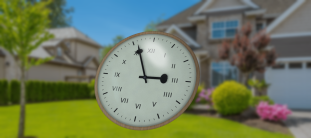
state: 2:56
